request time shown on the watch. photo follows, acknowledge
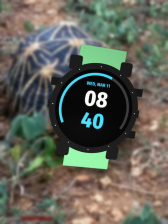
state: 8:40
